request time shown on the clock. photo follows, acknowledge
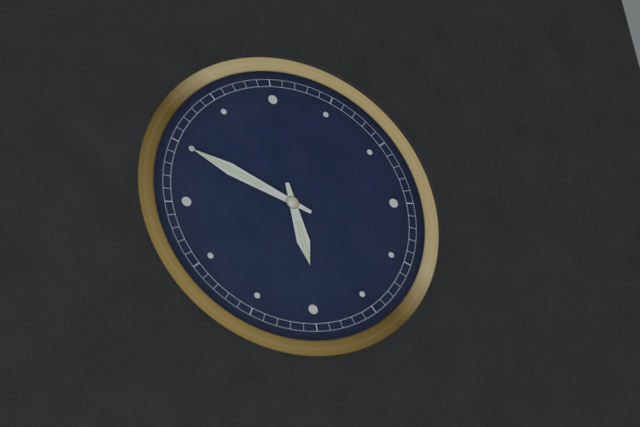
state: 5:50
